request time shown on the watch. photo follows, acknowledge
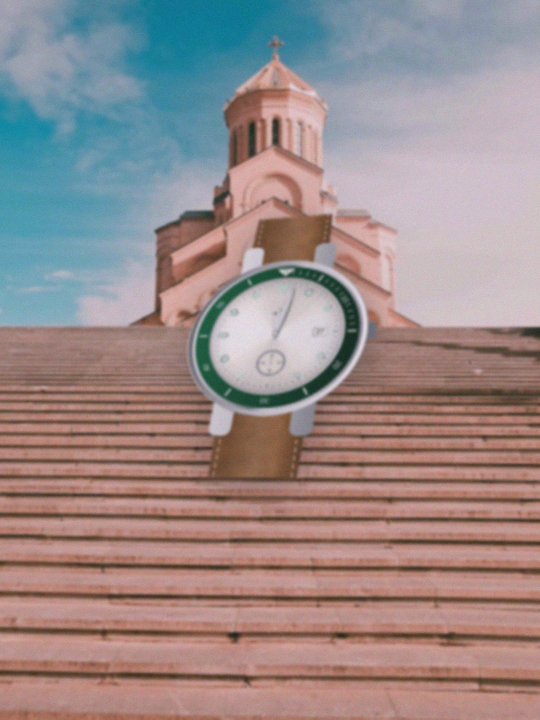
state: 12:02
